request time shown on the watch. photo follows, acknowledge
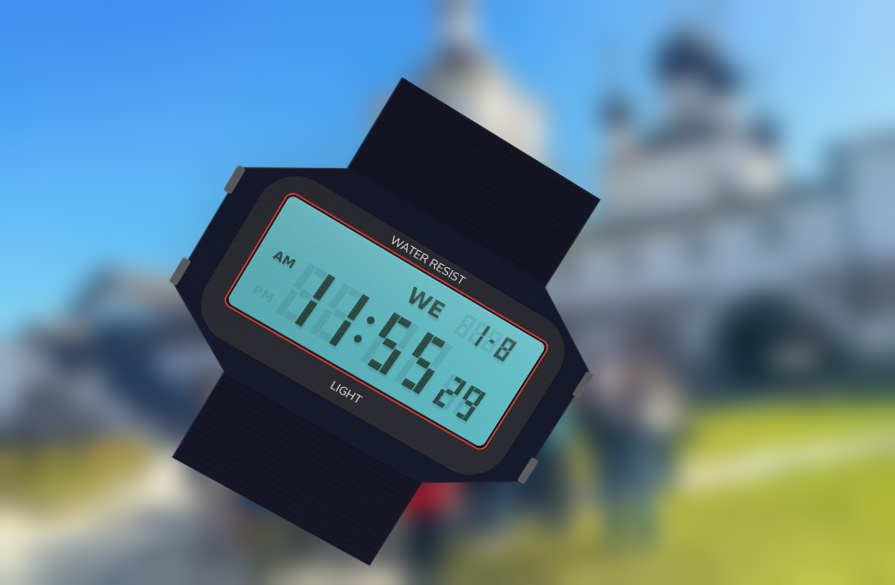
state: 11:55:29
